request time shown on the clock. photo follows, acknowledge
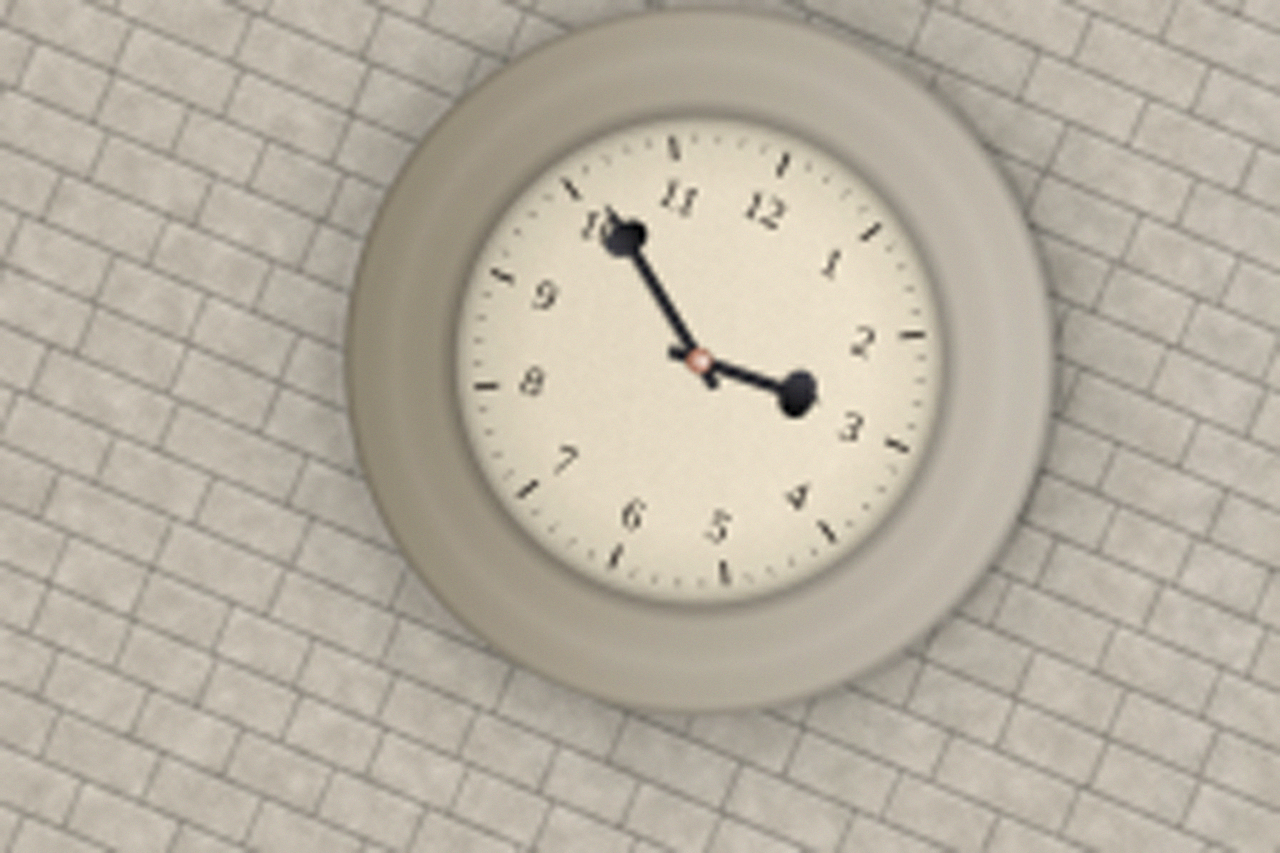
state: 2:51
